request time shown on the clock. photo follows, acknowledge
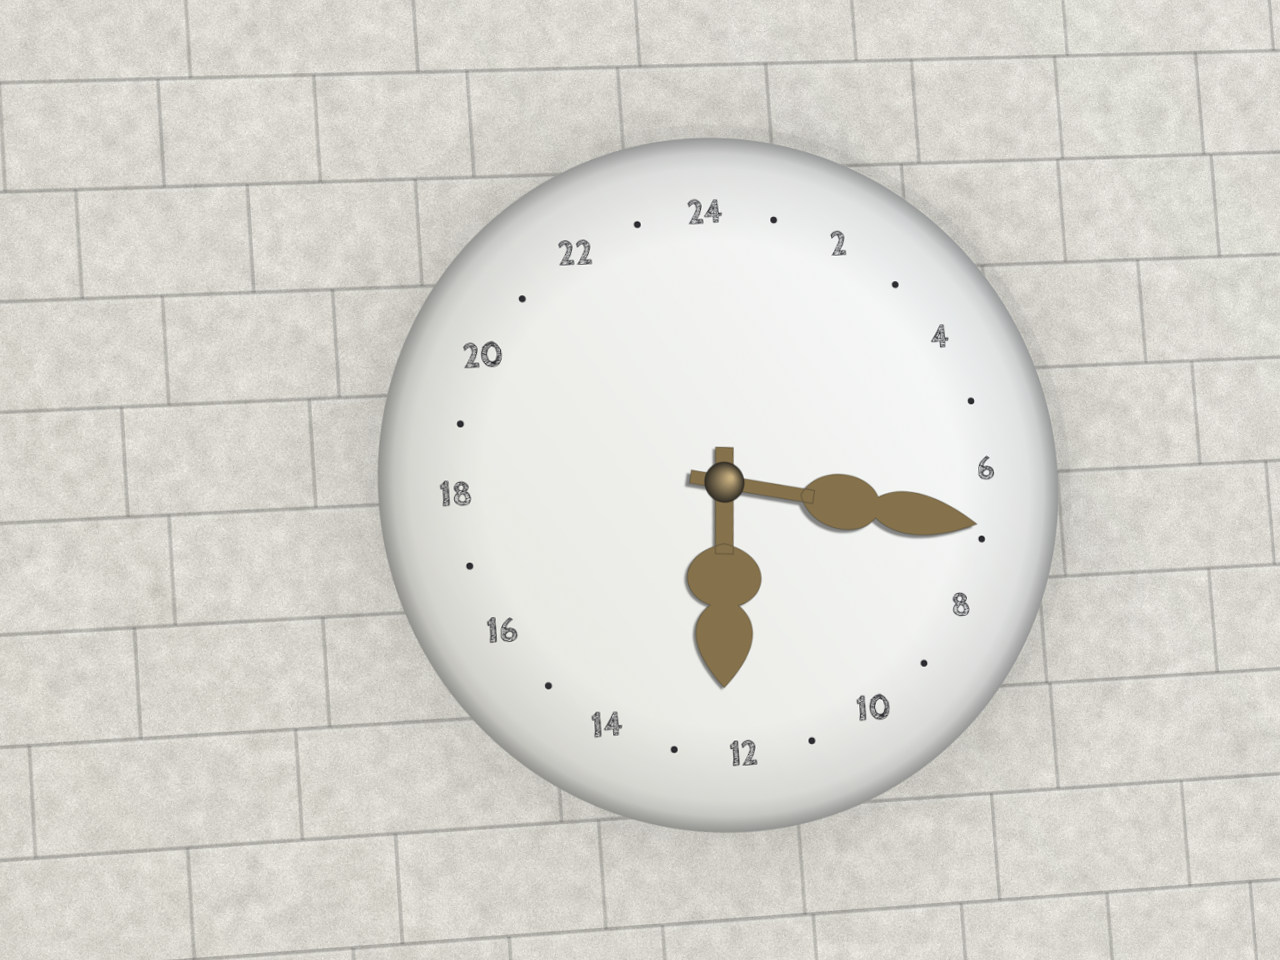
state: 12:17
